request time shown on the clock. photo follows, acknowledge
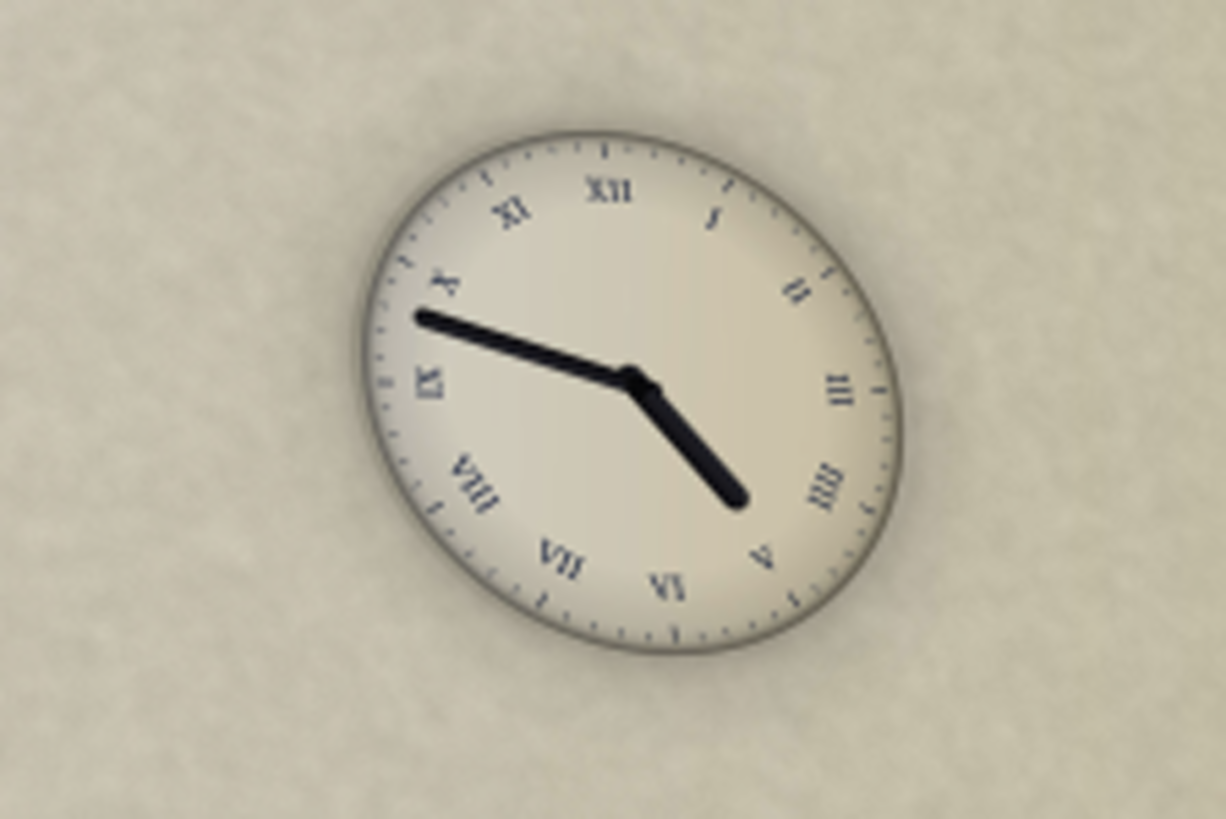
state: 4:48
